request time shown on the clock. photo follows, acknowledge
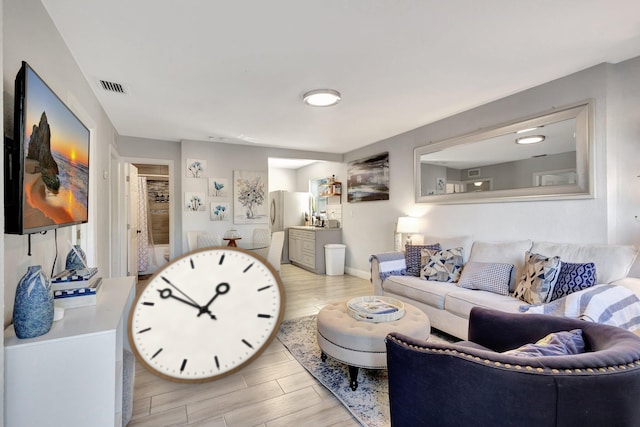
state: 12:47:50
